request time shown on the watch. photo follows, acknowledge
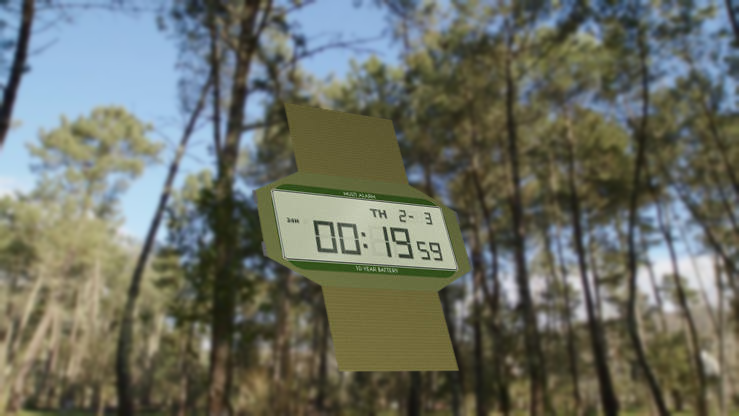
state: 0:19:59
